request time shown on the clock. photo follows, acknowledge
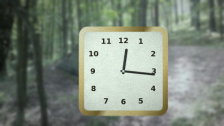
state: 12:16
